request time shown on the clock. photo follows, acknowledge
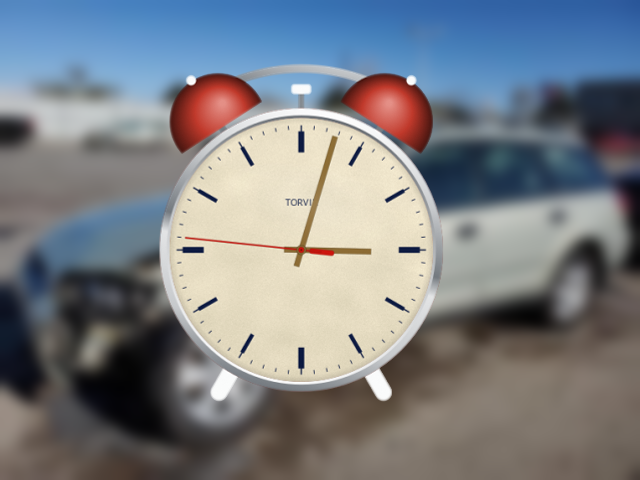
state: 3:02:46
